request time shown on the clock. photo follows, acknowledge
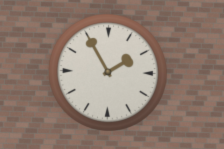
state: 1:55
